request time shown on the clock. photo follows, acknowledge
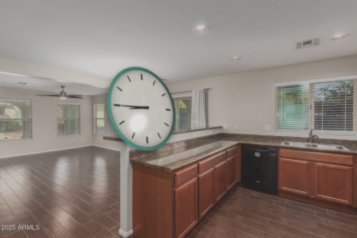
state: 8:45
